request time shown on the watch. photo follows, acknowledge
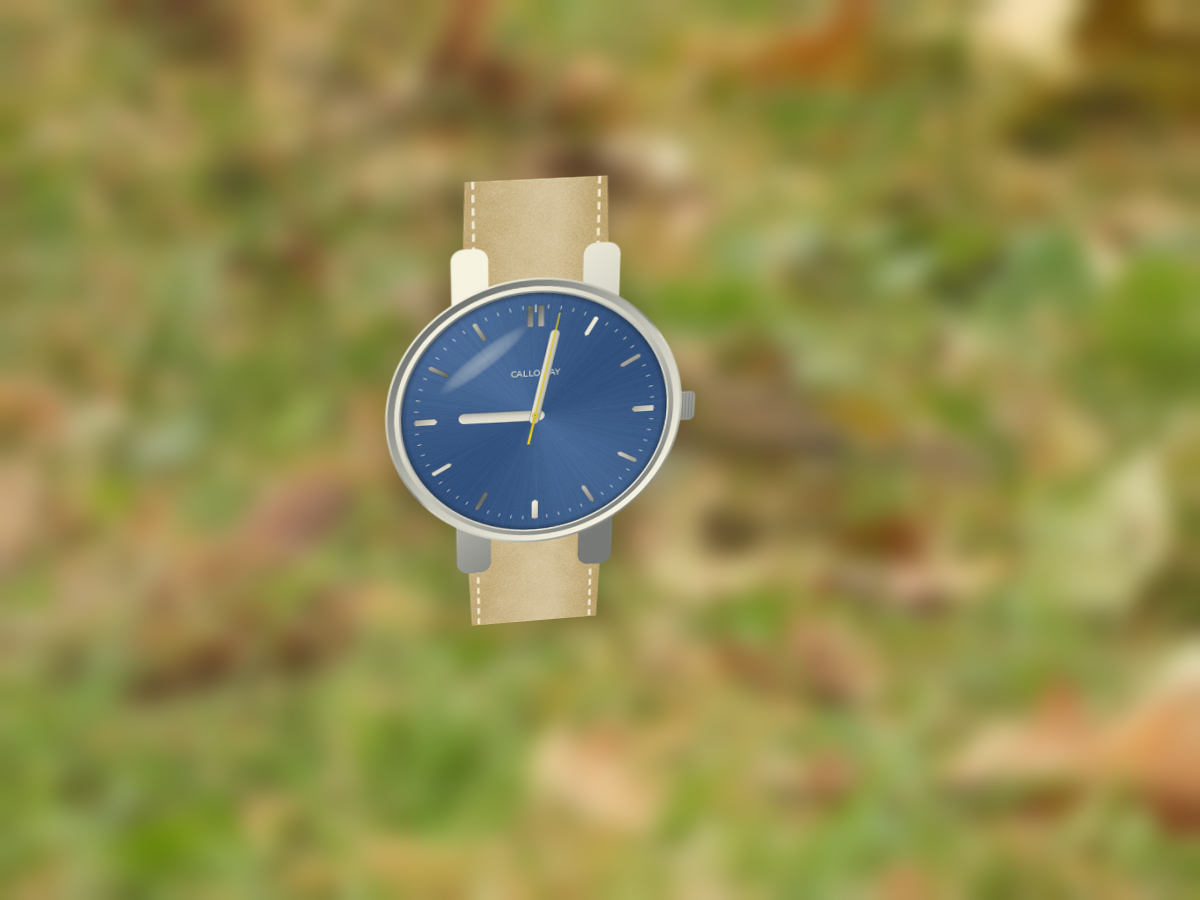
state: 9:02:02
